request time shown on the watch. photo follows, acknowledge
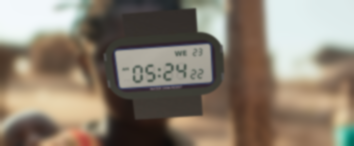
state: 5:24
